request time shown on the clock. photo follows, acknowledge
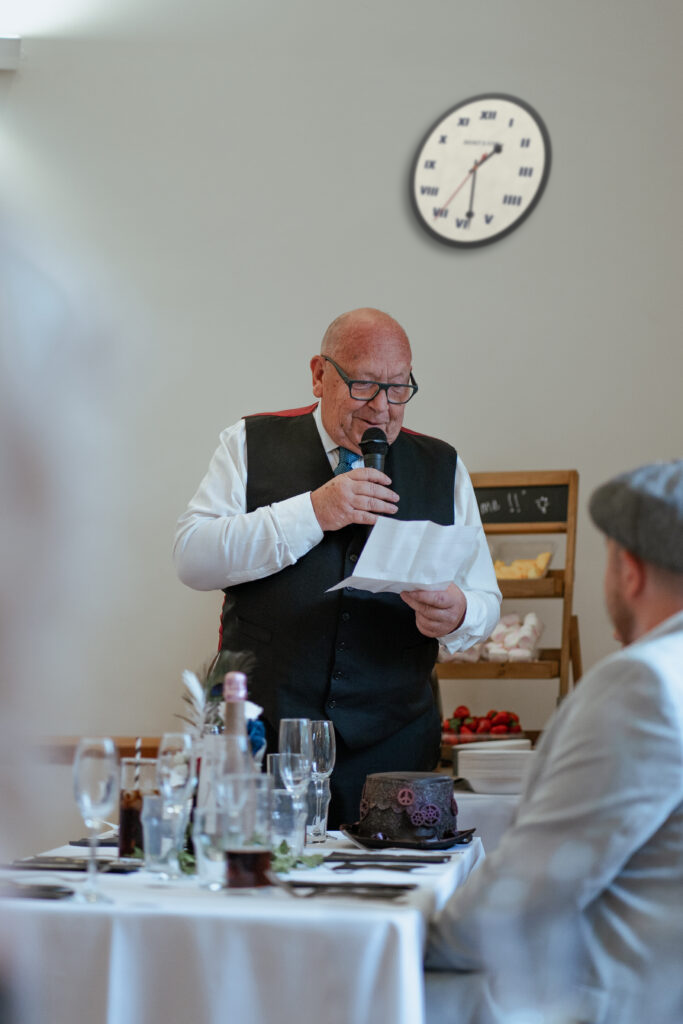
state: 1:28:35
